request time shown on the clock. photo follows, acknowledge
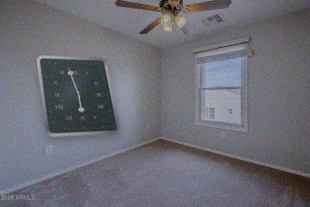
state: 5:58
